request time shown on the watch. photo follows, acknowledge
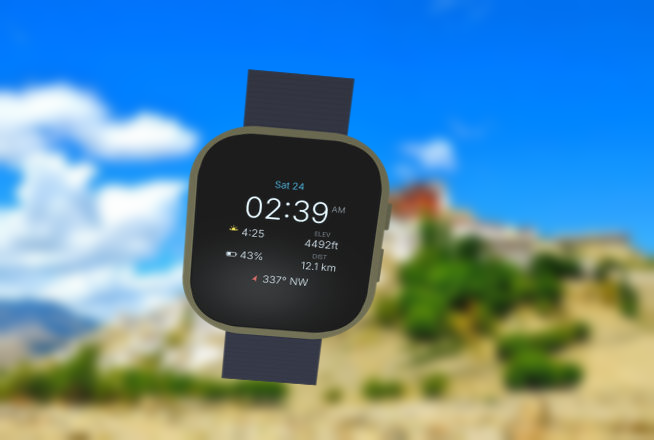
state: 2:39
